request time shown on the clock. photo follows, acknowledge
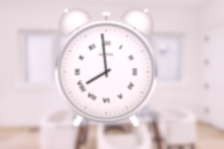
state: 7:59
